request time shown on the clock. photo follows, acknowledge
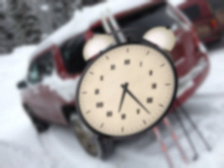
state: 6:23
